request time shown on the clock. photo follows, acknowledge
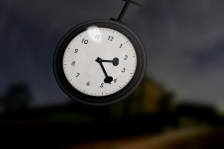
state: 2:22
